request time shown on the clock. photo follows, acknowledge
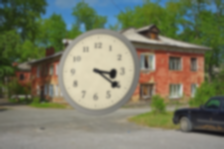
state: 3:21
